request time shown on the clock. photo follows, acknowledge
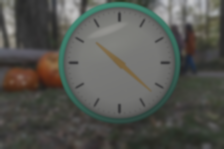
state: 10:22
